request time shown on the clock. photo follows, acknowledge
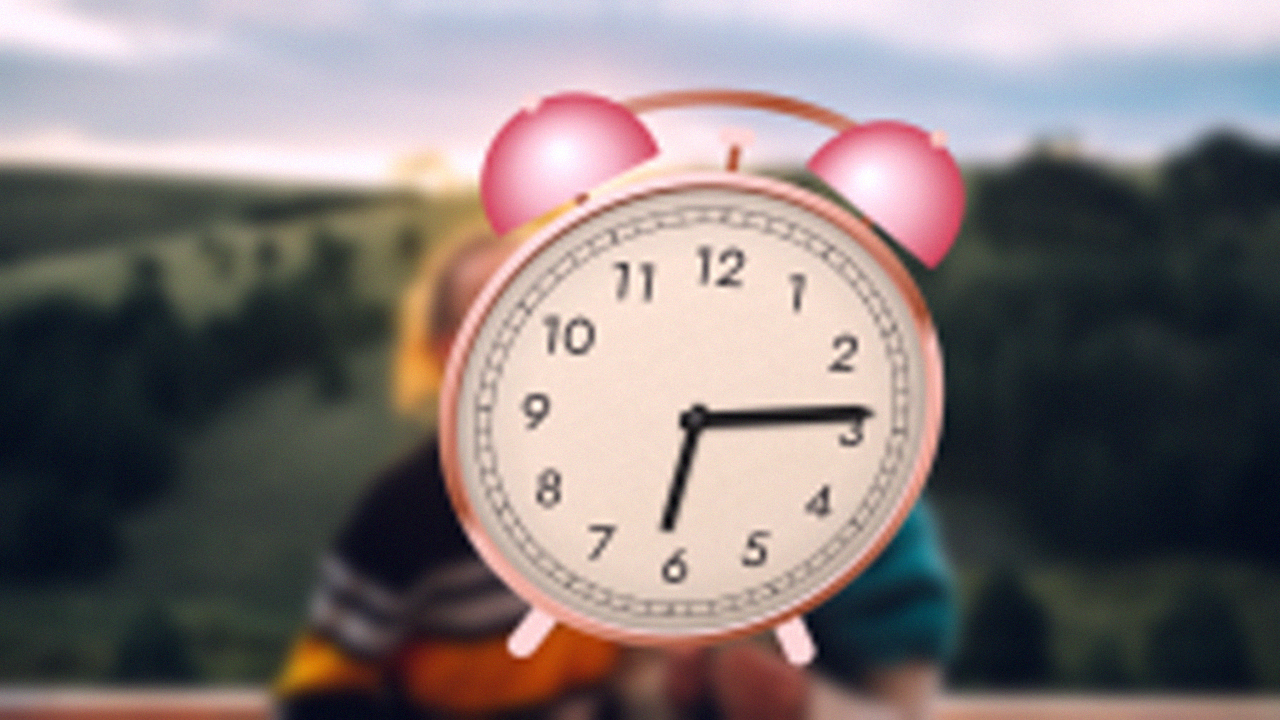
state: 6:14
